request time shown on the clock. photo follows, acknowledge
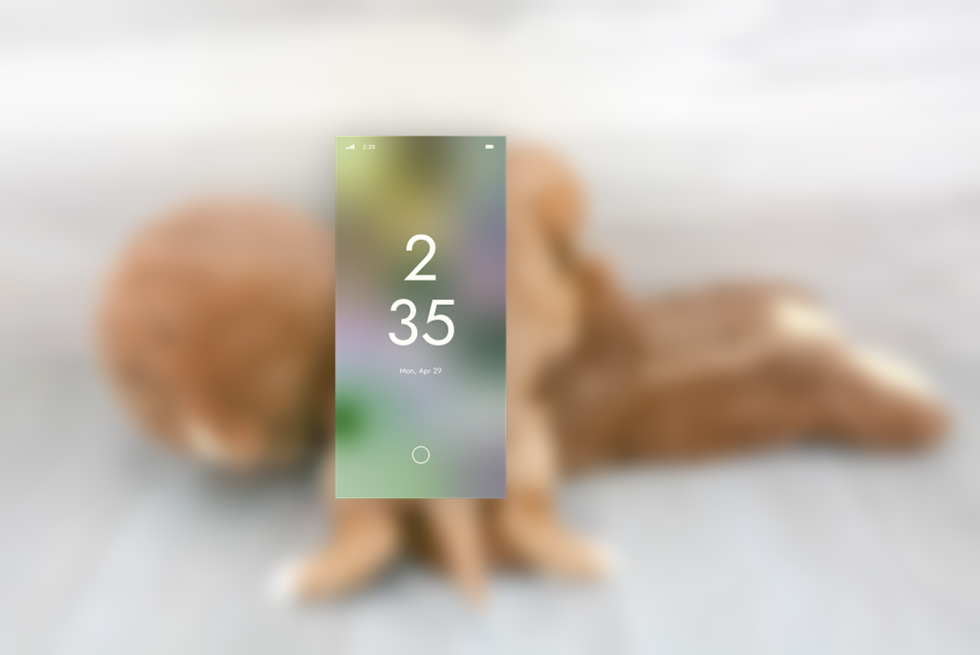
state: 2:35
